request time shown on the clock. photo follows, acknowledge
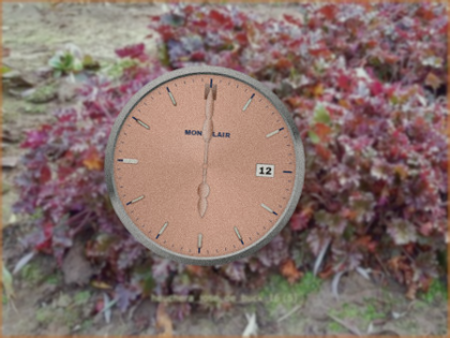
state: 6:00
